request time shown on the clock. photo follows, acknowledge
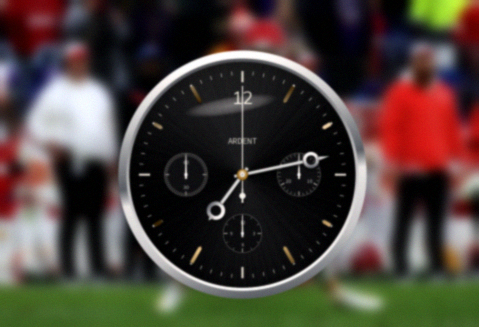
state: 7:13
